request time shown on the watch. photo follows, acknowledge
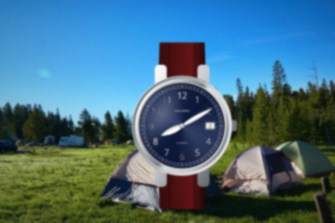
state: 8:10
